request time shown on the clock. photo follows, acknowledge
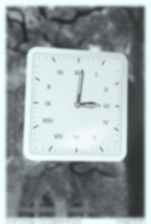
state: 3:01
